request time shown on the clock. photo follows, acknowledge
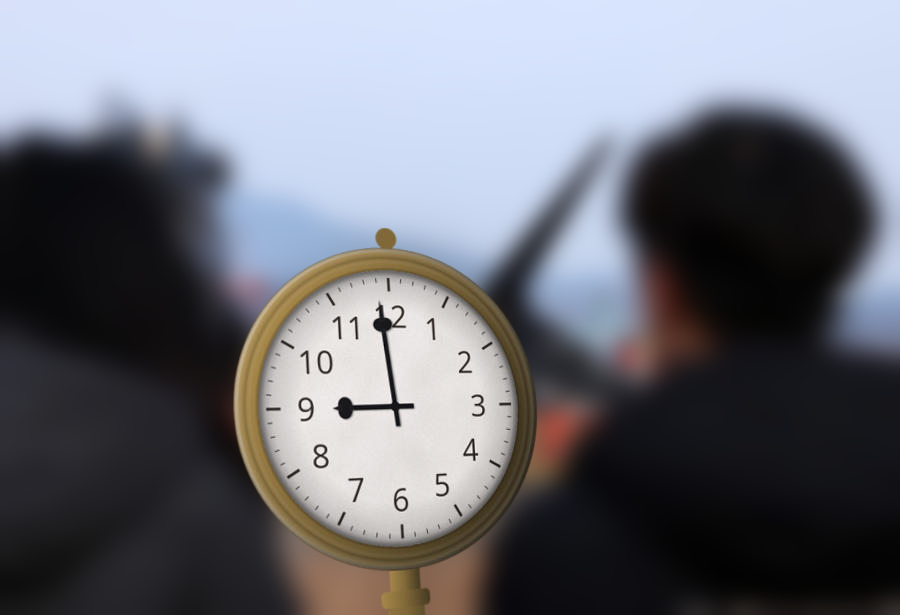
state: 8:59
